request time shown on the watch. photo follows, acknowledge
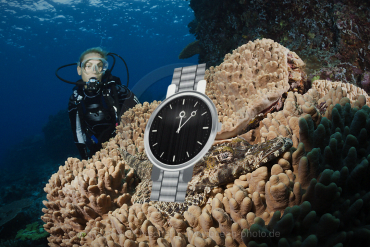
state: 12:07
